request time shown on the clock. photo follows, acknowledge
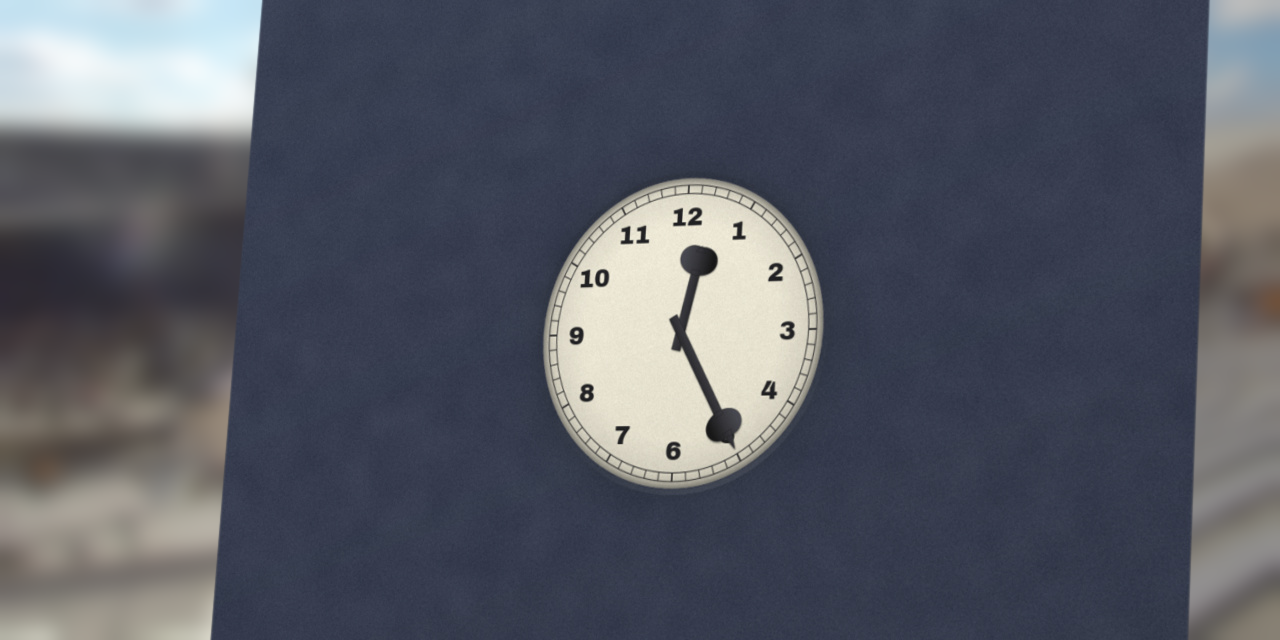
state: 12:25
